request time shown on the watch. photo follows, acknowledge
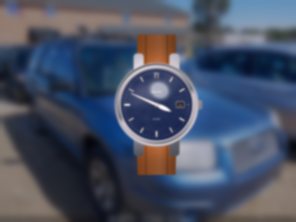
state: 3:49
